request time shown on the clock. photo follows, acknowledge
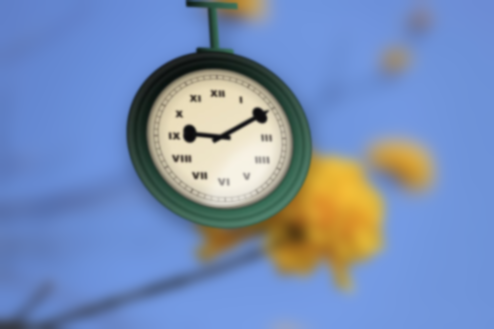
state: 9:10
